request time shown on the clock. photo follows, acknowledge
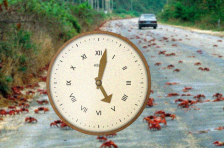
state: 5:02
